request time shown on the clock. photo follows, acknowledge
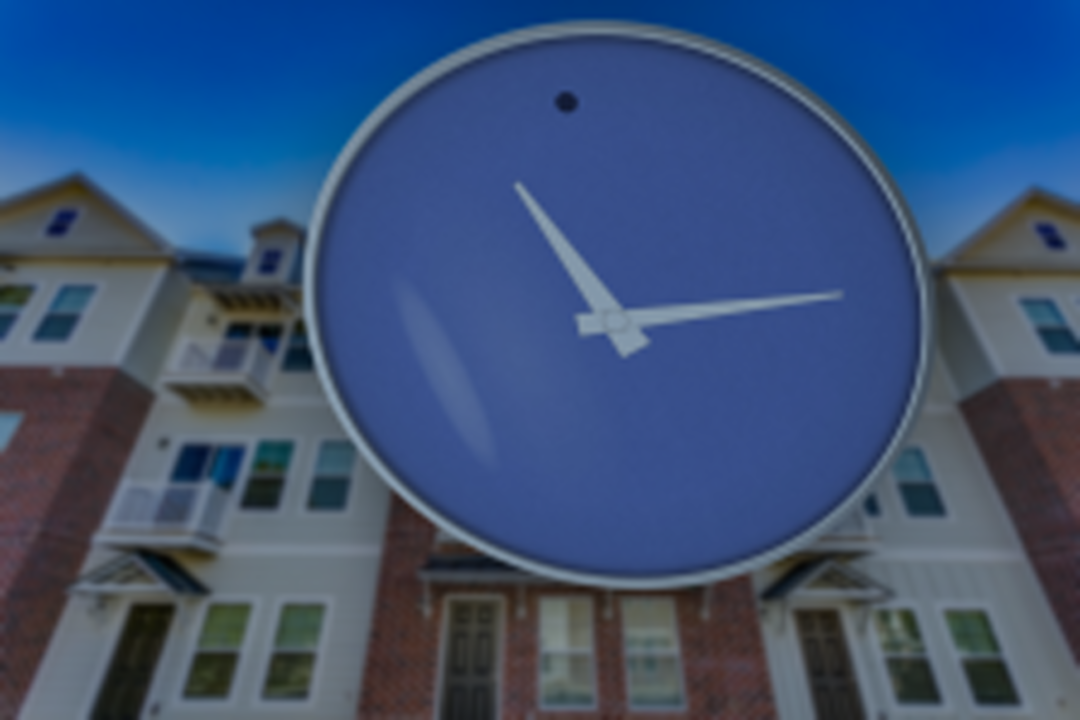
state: 11:15
